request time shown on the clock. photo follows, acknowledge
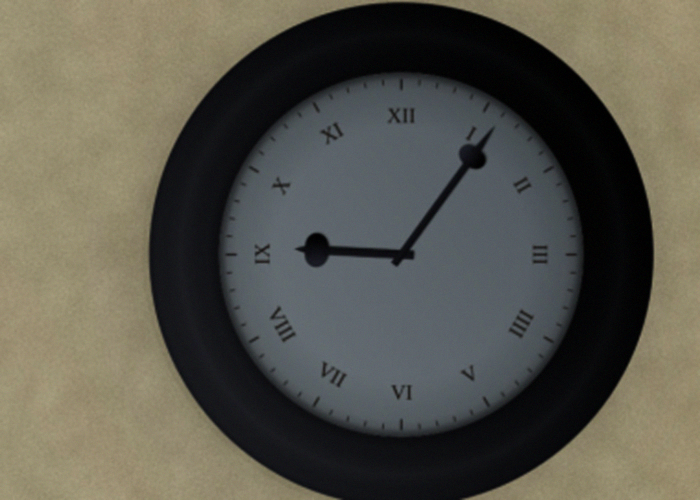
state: 9:06
